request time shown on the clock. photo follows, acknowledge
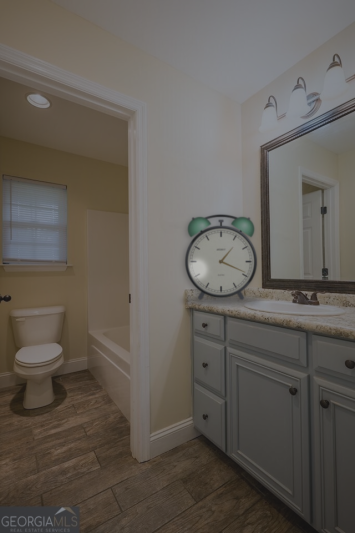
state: 1:19
